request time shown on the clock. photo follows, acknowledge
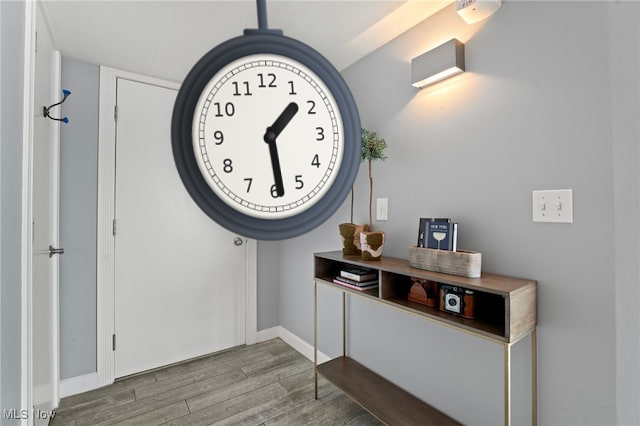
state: 1:29
